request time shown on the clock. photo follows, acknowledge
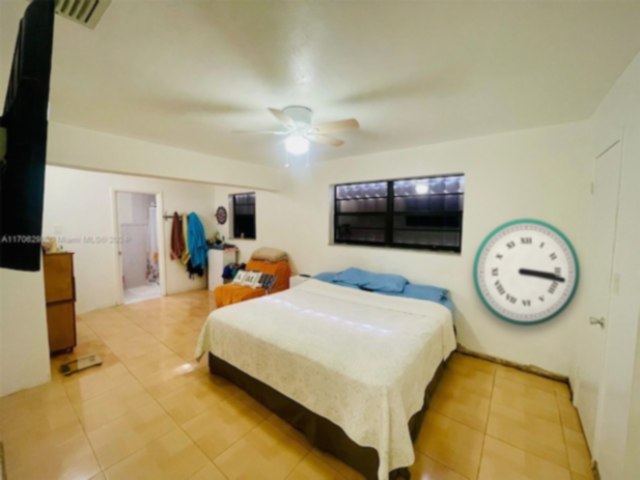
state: 3:17
